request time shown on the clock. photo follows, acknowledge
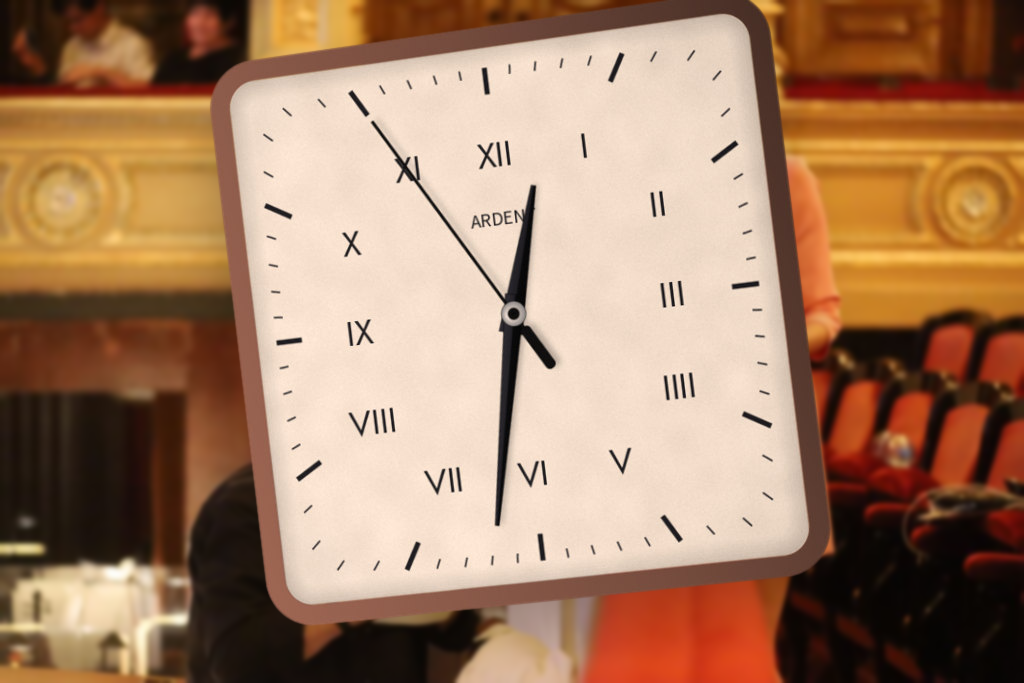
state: 12:31:55
